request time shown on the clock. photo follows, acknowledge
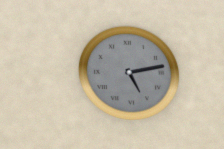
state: 5:13
